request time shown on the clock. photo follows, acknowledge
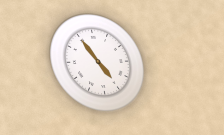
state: 4:55
